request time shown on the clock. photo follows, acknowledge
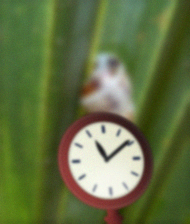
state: 11:09
